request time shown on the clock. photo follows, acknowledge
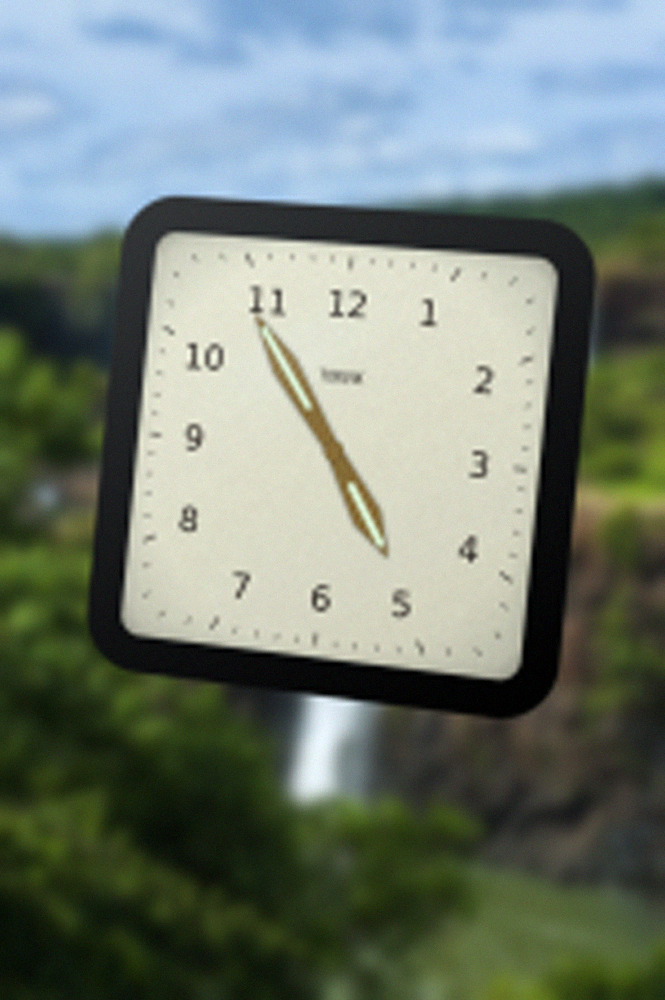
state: 4:54
